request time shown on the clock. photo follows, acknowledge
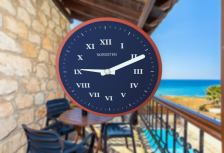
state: 9:11
